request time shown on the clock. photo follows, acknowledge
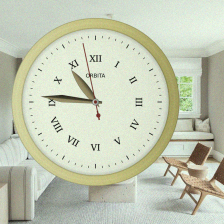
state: 10:45:58
